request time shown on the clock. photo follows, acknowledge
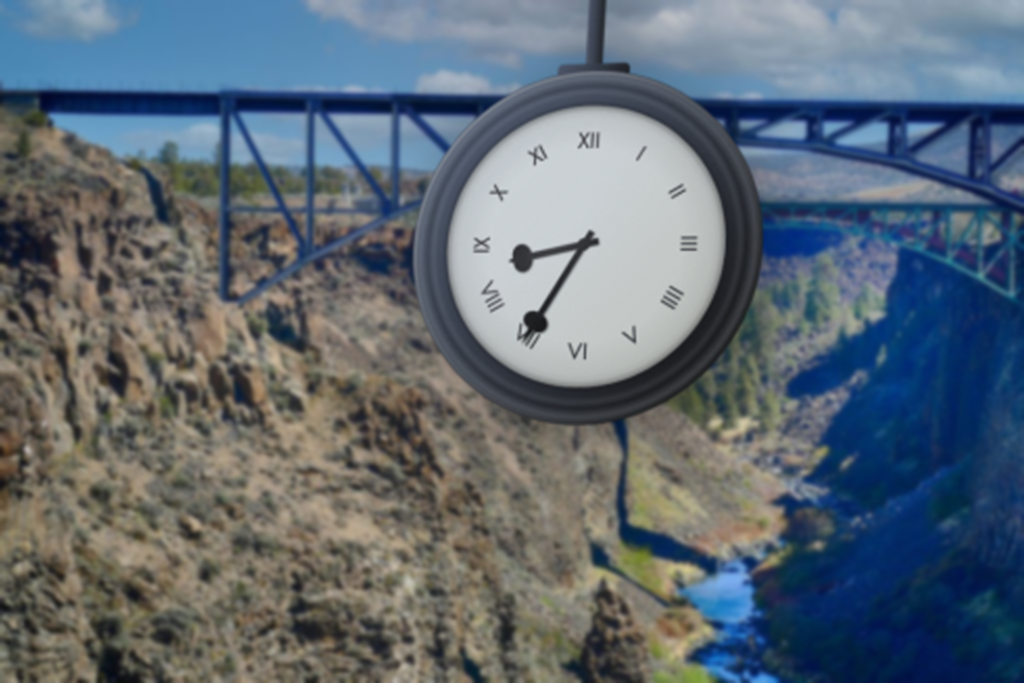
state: 8:35
